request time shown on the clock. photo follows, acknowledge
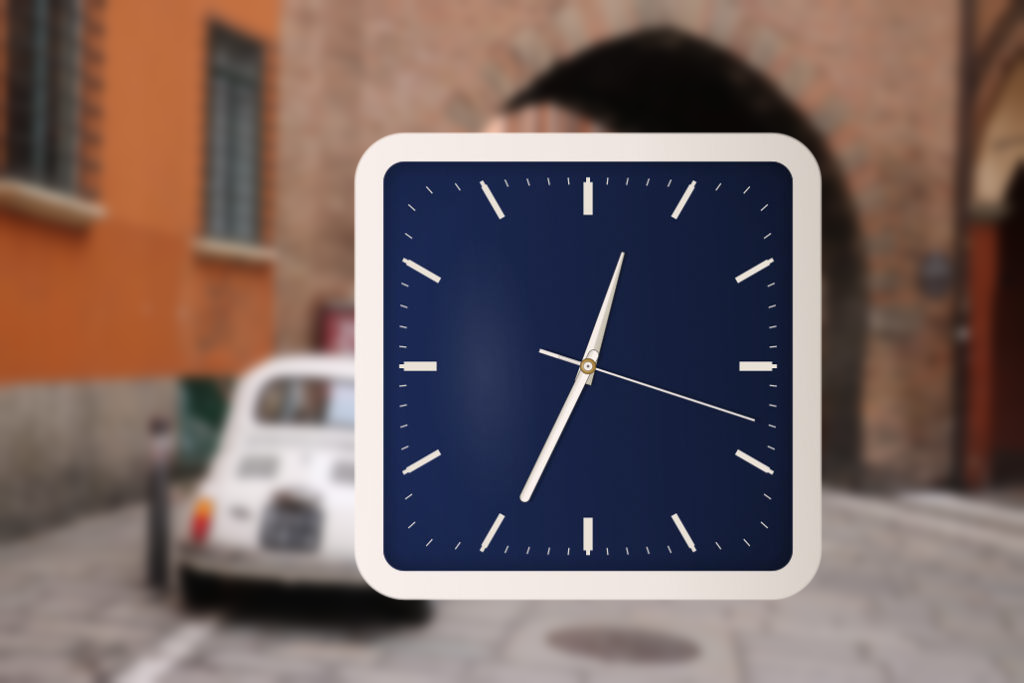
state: 12:34:18
